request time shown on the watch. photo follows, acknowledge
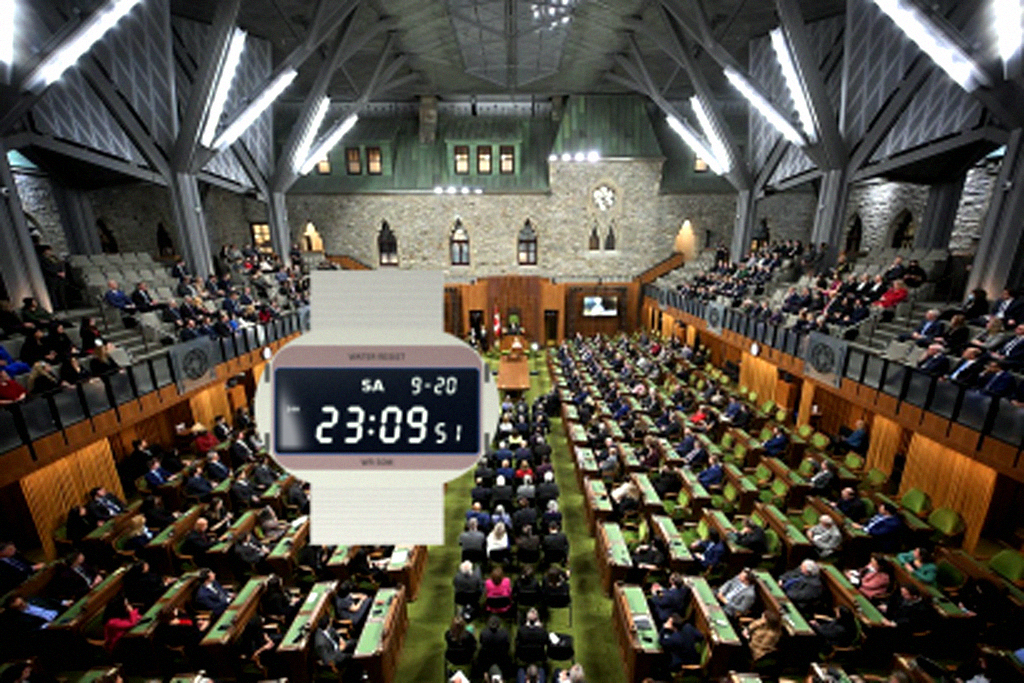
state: 23:09:51
